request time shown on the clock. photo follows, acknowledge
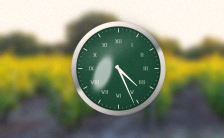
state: 4:26
